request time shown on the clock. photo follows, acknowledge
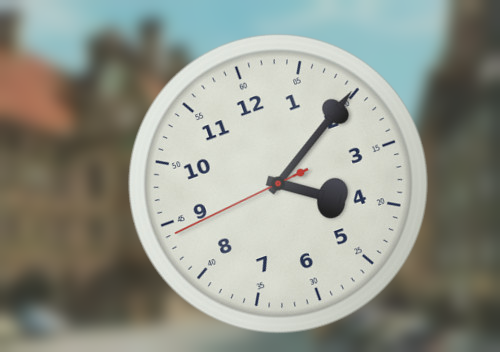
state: 4:09:44
